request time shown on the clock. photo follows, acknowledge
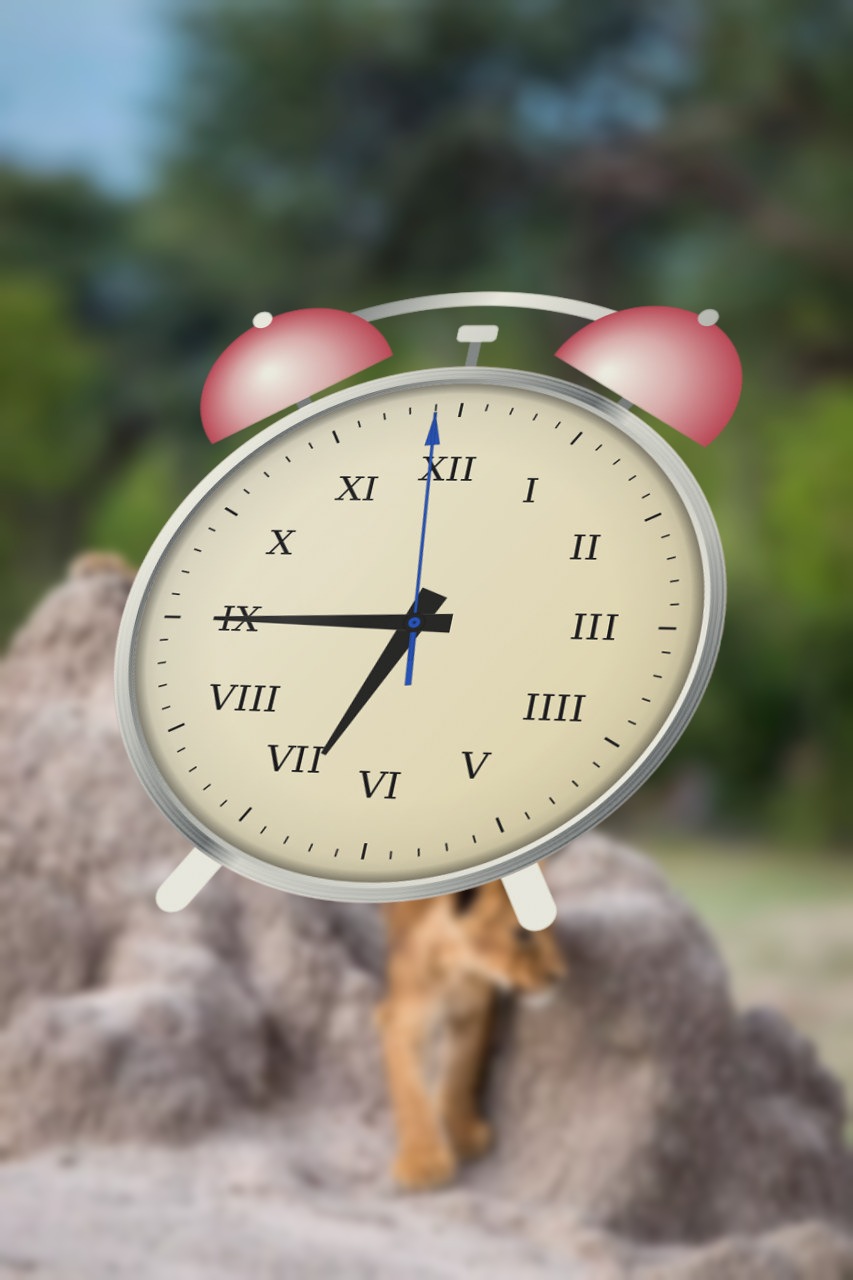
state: 6:44:59
